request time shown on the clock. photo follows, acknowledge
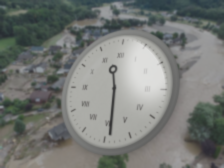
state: 11:29
